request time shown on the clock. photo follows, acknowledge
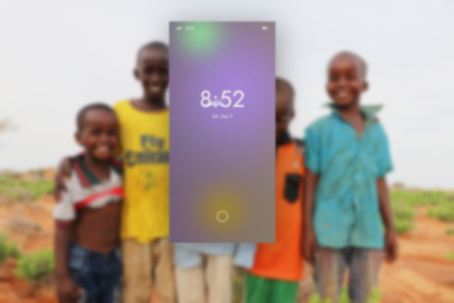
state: 8:52
